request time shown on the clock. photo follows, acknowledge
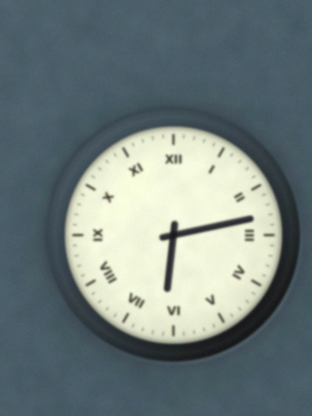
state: 6:13
